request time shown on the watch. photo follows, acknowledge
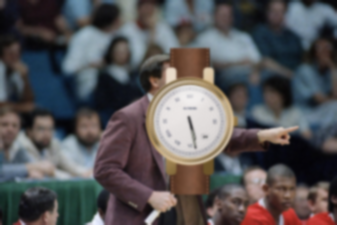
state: 5:28
